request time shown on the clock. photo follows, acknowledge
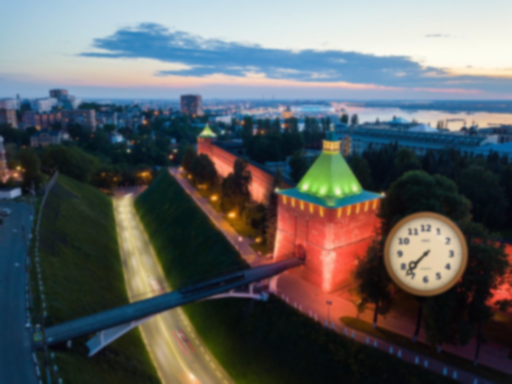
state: 7:37
